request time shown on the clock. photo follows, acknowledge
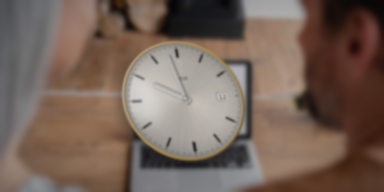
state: 9:58
